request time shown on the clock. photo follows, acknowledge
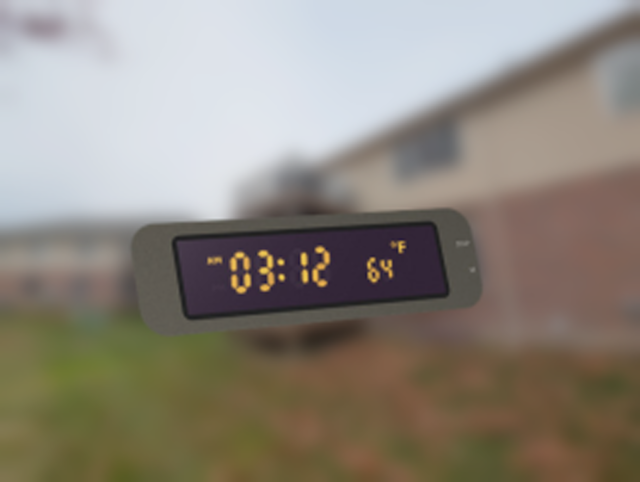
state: 3:12
